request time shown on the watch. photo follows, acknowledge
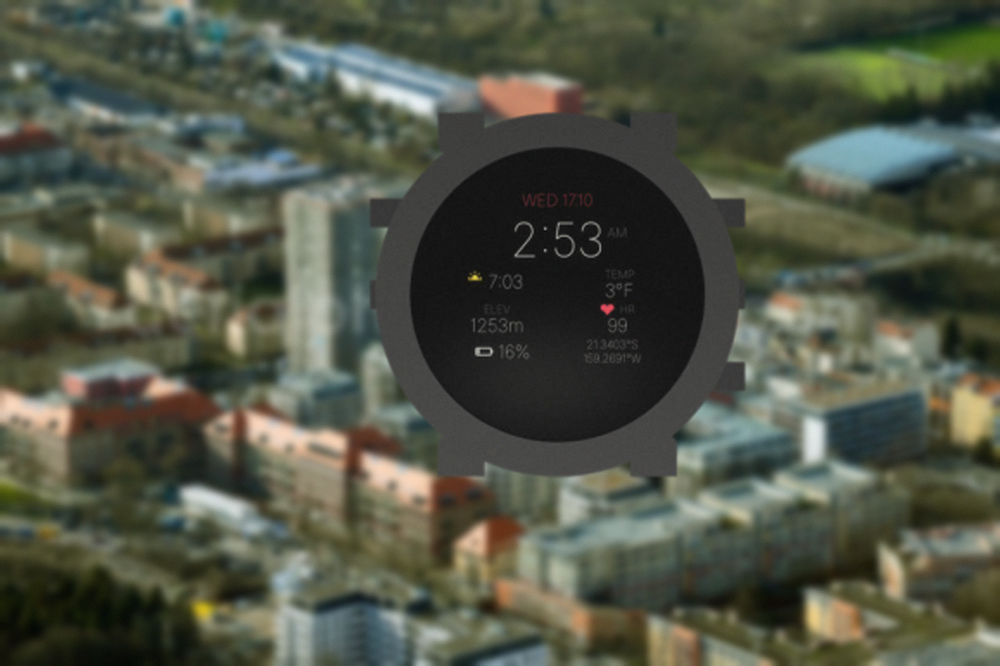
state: 2:53
